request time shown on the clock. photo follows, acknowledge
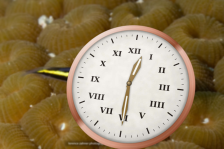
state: 12:30
